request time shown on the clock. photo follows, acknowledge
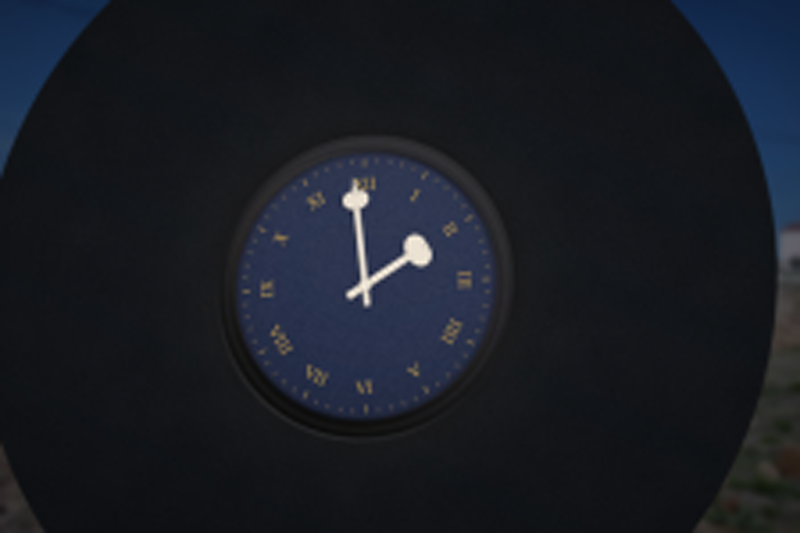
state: 1:59
